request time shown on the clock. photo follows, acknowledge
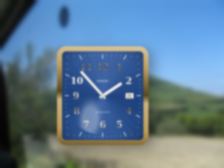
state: 1:53
